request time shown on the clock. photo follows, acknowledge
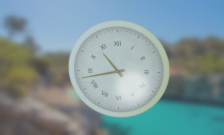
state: 10:43
